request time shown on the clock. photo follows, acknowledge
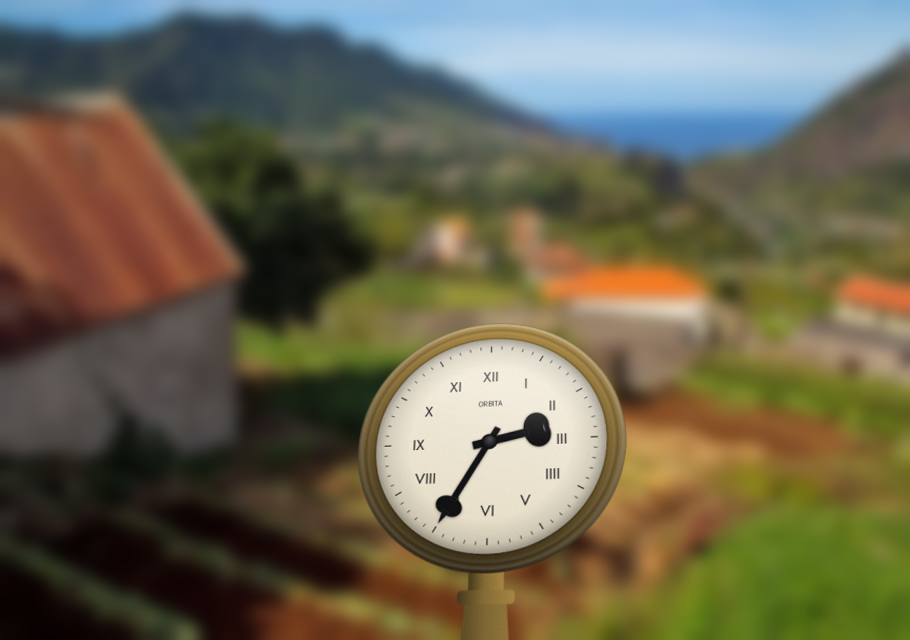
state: 2:35
